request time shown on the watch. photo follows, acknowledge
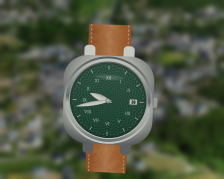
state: 9:43
